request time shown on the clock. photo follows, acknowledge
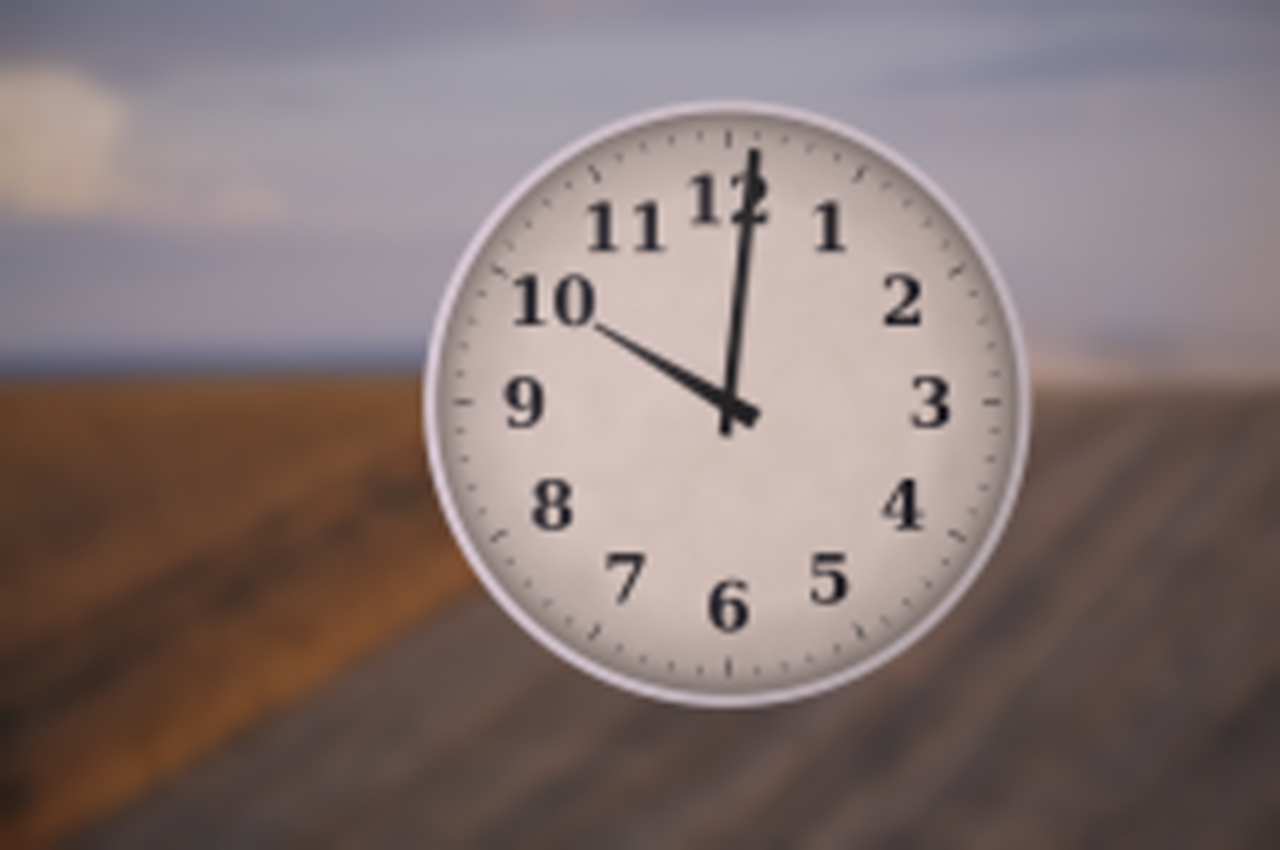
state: 10:01
